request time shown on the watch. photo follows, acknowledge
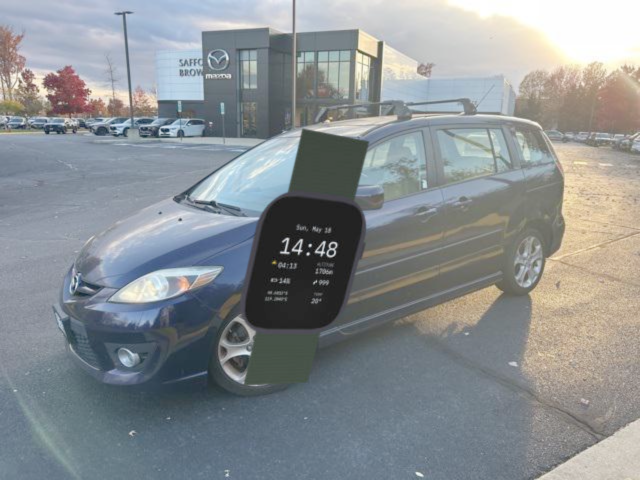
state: 14:48
